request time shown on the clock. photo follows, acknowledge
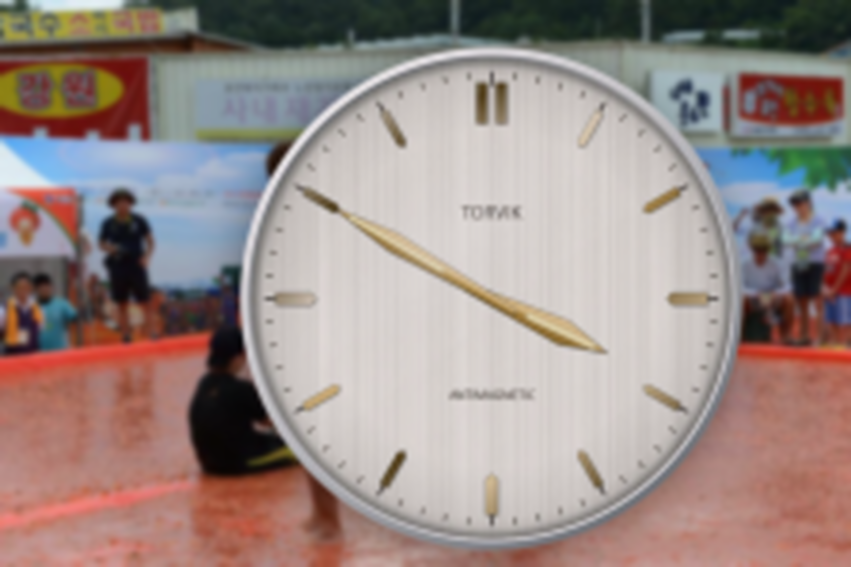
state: 3:50
